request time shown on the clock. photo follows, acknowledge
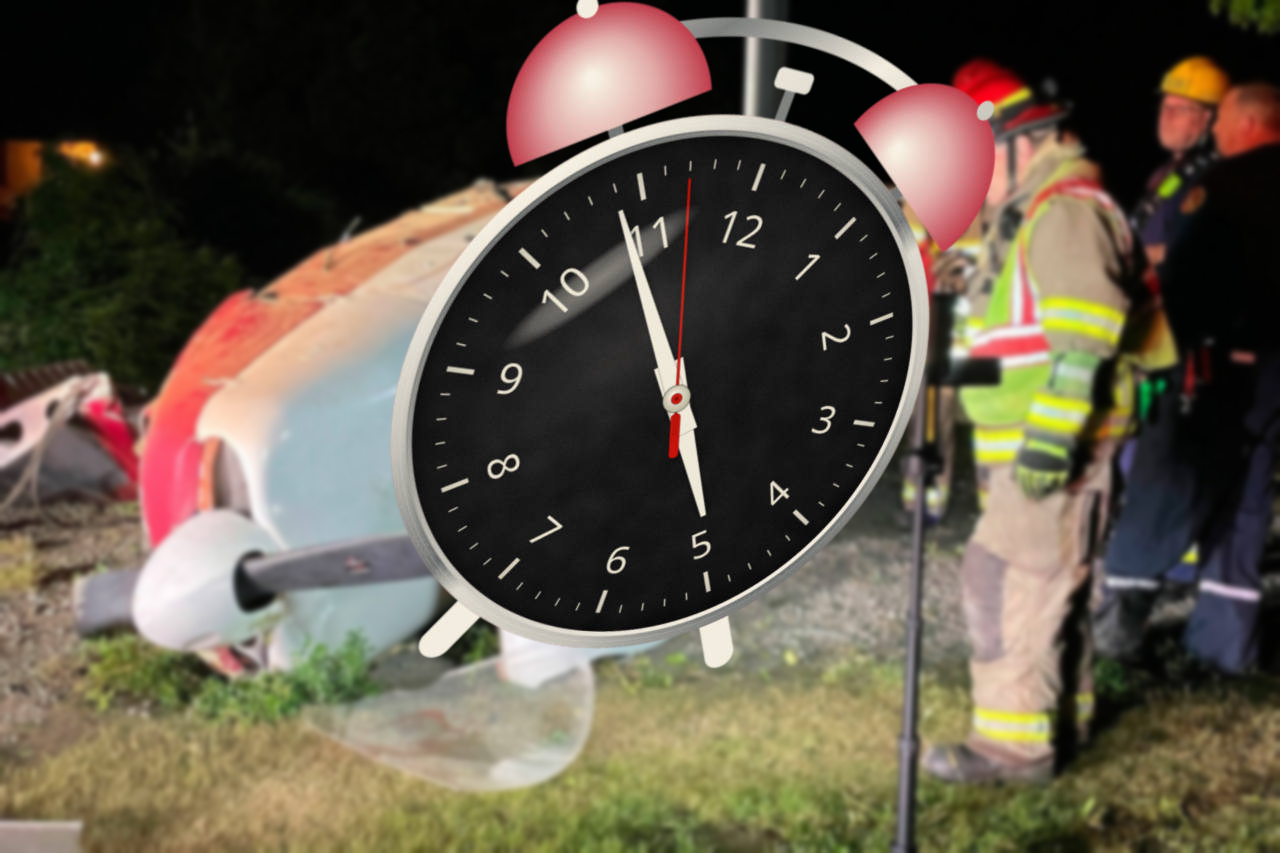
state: 4:53:57
